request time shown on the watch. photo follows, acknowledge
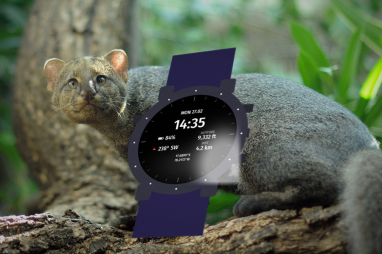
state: 14:35
